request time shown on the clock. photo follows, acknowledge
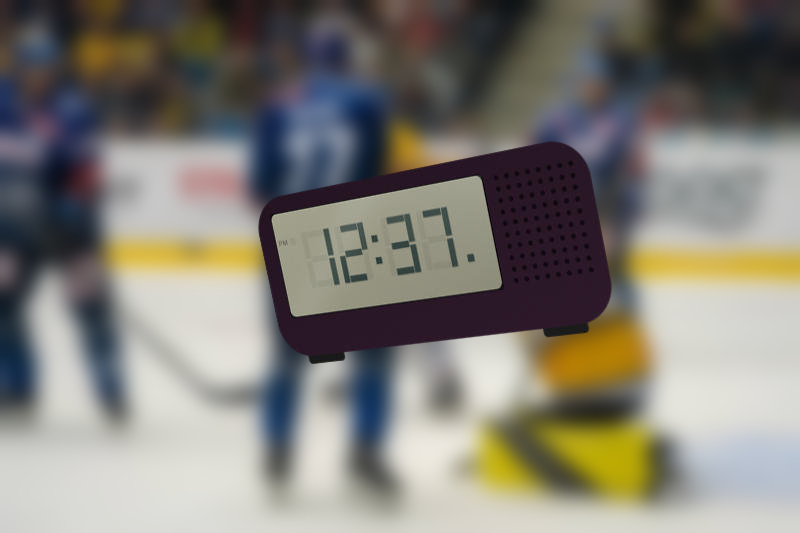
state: 12:37
